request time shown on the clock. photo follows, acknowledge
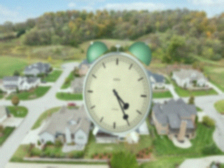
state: 4:25
